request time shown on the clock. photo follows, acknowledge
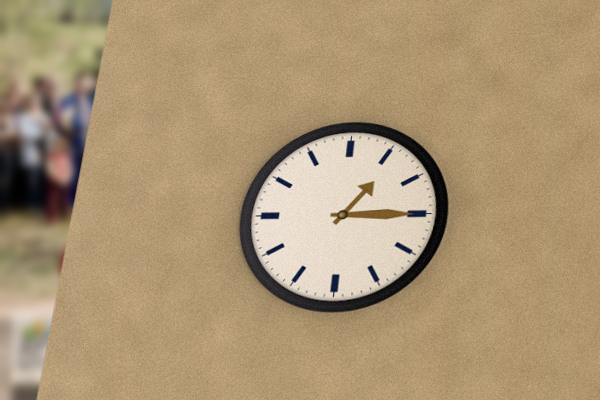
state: 1:15
